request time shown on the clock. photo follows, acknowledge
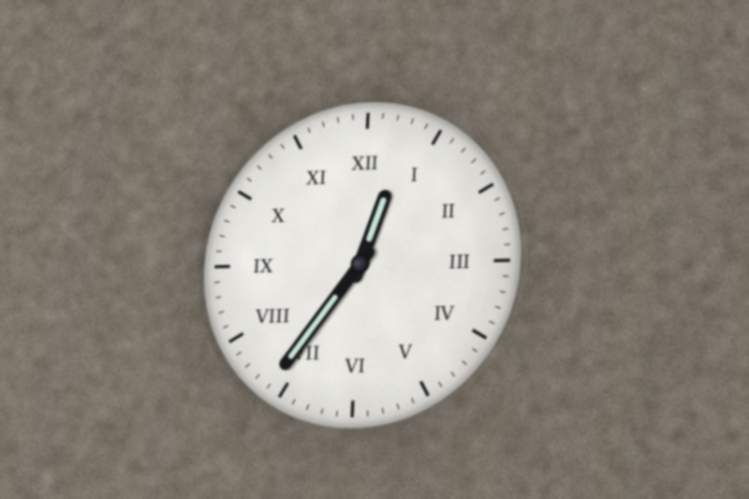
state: 12:36
